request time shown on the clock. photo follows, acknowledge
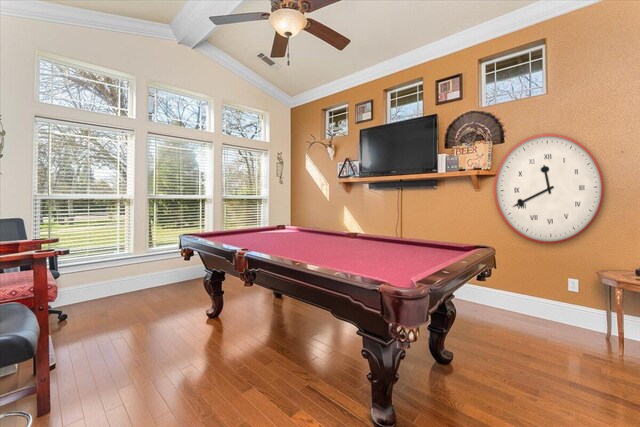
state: 11:41
